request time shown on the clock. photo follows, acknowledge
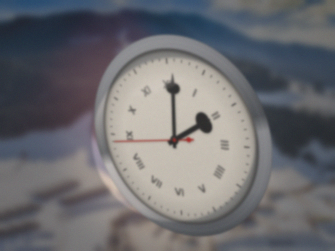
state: 2:00:44
